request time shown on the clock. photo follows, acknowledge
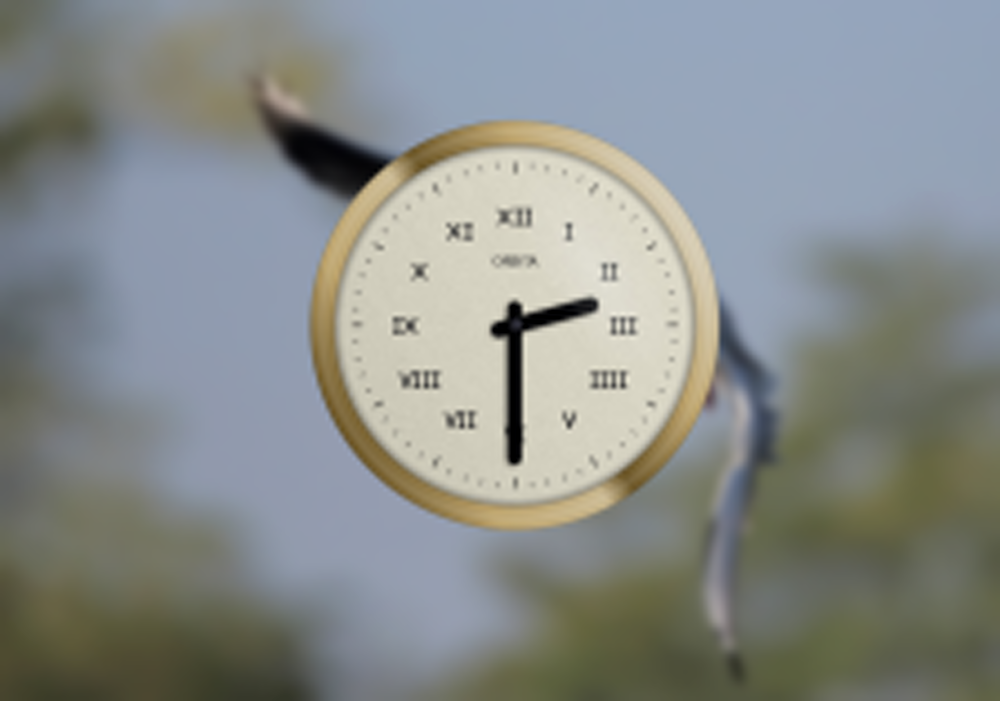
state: 2:30
